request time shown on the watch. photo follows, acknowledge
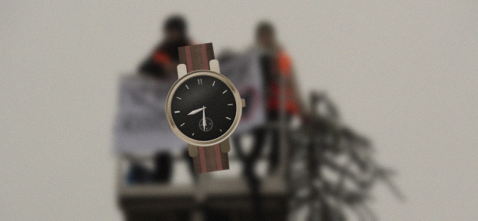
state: 8:31
